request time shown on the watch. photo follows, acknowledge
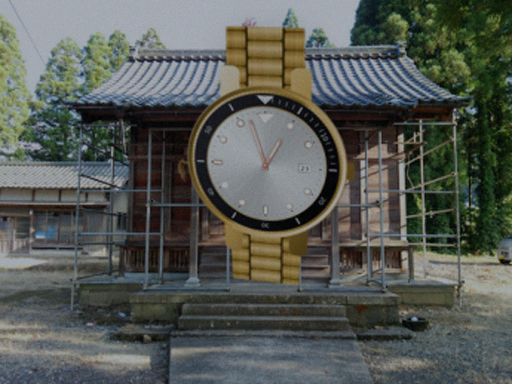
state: 12:57
